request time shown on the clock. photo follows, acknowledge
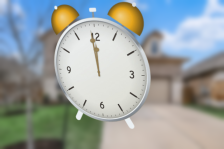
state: 11:59
